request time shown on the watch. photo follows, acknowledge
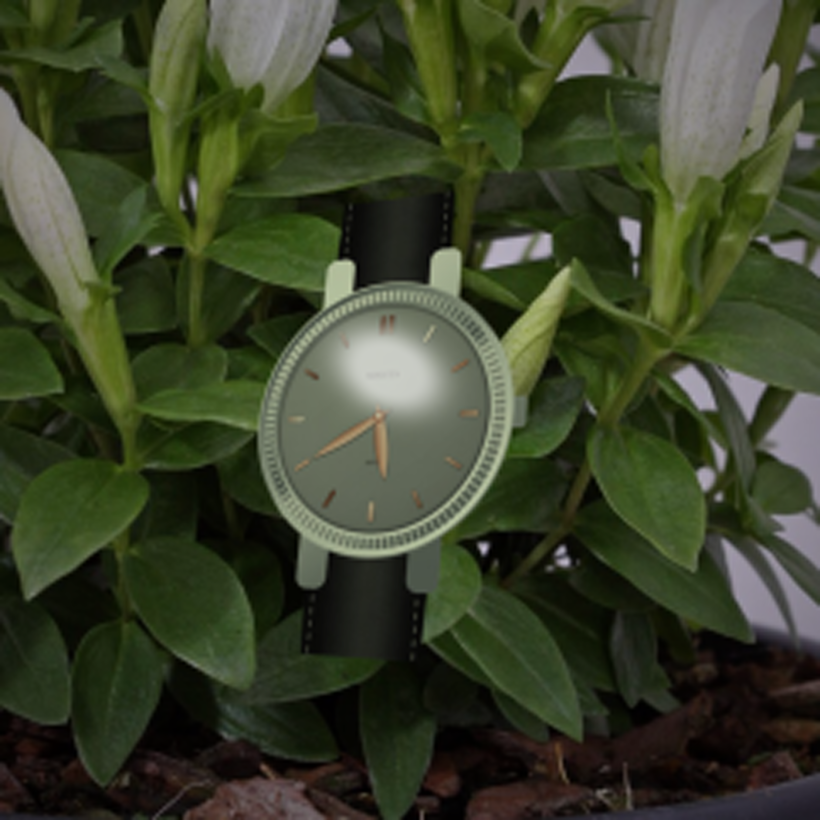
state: 5:40
